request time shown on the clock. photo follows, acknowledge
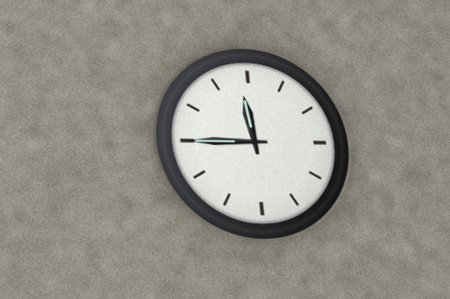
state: 11:45
